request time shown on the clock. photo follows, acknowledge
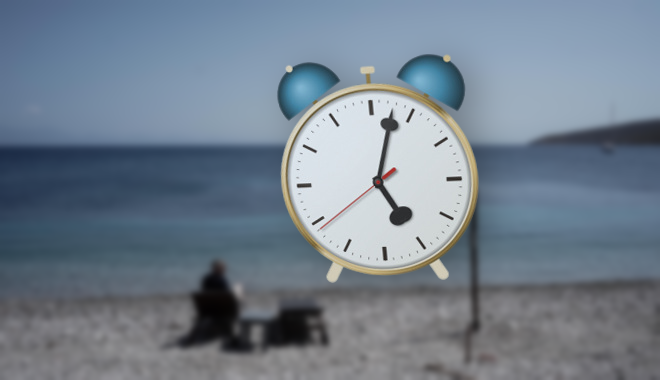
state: 5:02:39
